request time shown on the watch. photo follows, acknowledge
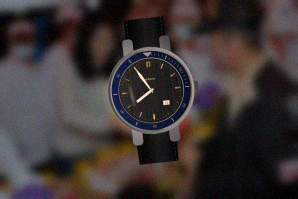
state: 7:55
